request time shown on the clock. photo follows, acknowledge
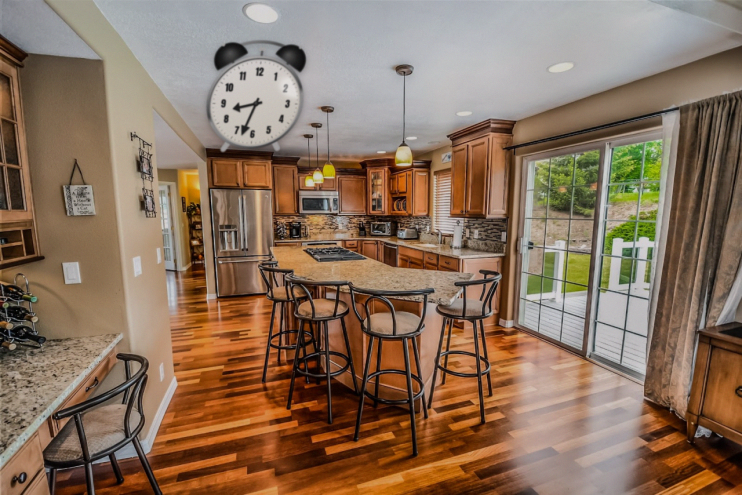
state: 8:33
